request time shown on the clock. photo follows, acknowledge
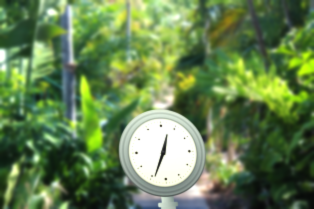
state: 12:34
